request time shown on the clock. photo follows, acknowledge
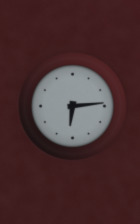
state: 6:14
